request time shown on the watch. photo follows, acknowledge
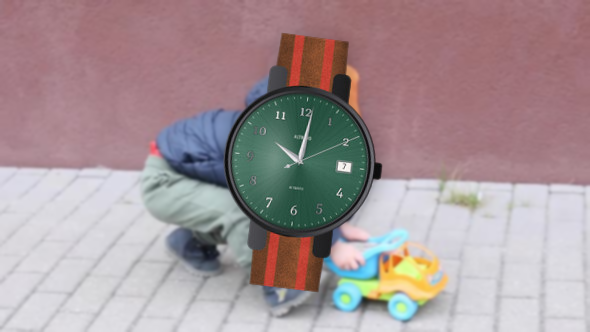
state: 10:01:10
